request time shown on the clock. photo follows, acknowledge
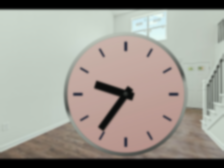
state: 9:36
